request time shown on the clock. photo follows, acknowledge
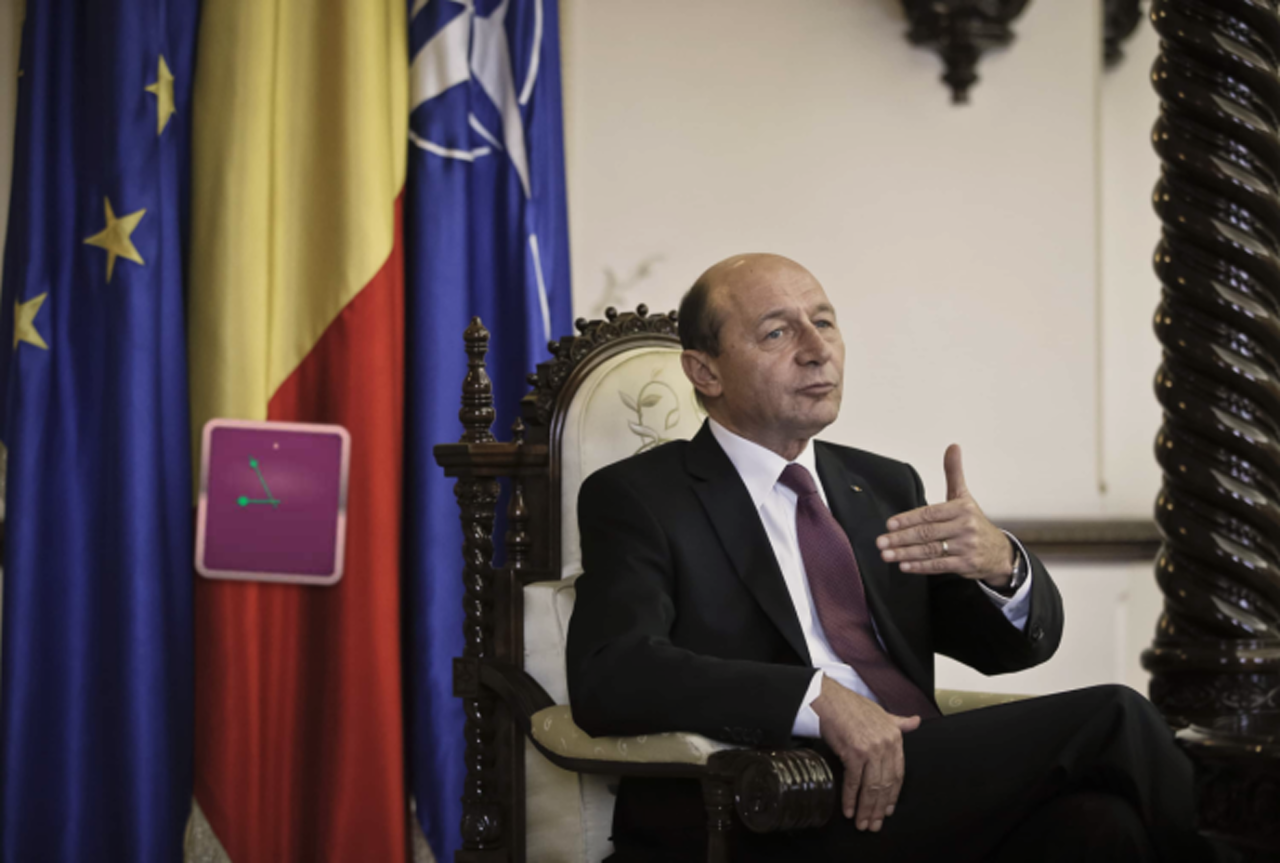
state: 8:55
